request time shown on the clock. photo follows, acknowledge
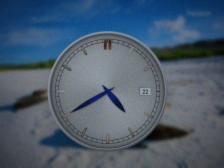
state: 4:40
